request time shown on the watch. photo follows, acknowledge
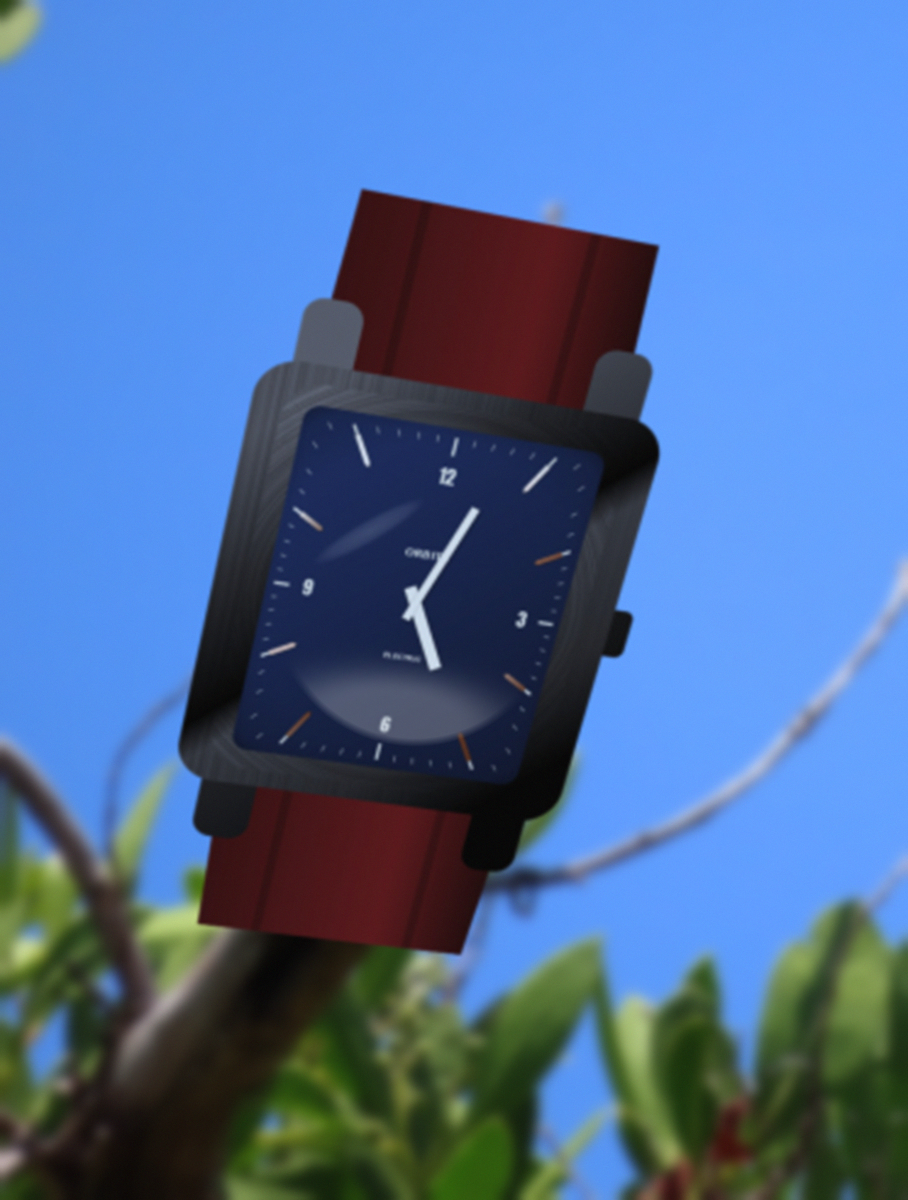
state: 5:03
